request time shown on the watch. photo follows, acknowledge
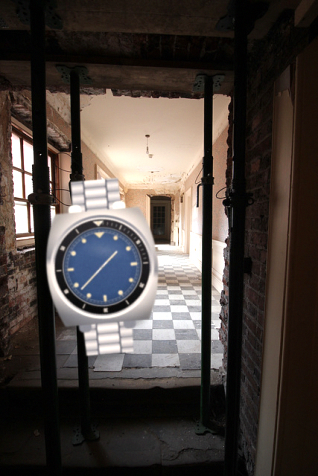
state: 1:38
